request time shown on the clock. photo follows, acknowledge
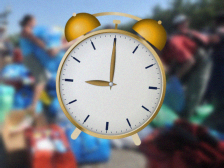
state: 9:00
